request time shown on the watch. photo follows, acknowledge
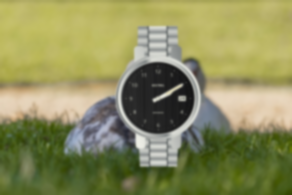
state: 2:10
